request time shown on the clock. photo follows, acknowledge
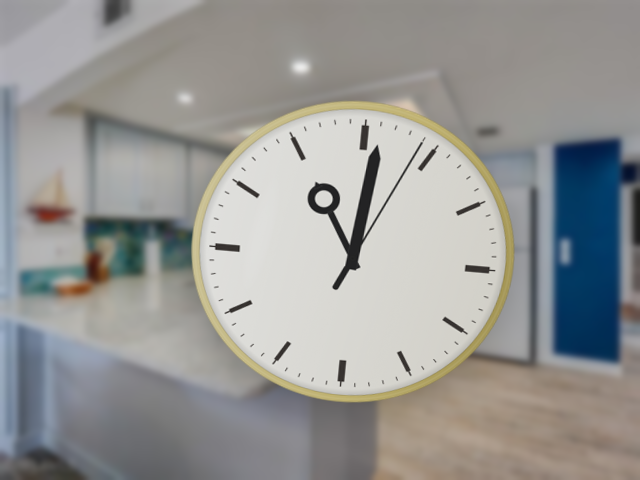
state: 11:01:04
